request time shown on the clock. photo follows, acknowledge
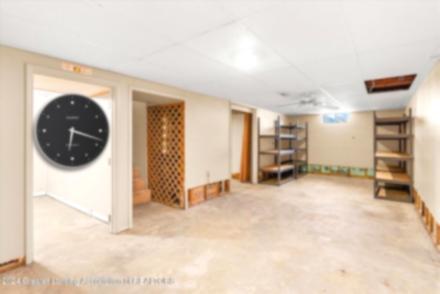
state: 6:18
